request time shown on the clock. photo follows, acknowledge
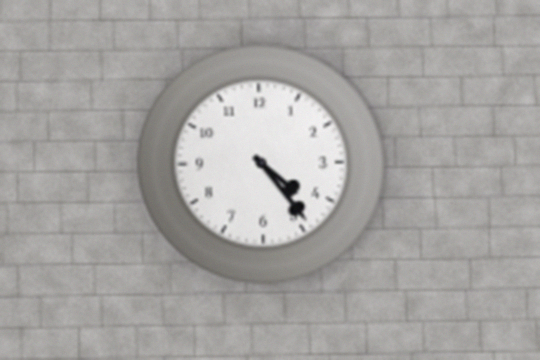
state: 4:24
